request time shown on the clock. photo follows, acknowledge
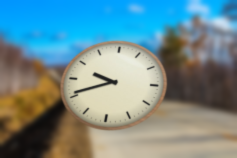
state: 9:41
